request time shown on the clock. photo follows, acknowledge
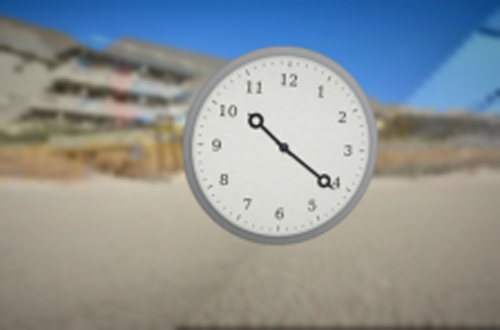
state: 10:21
